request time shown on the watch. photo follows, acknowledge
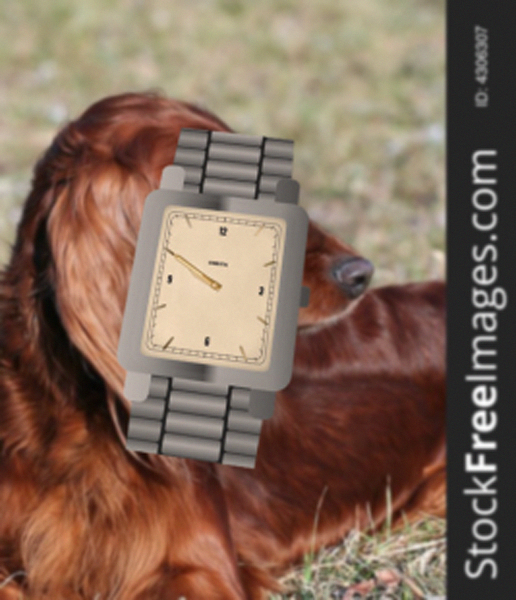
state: 9:50
